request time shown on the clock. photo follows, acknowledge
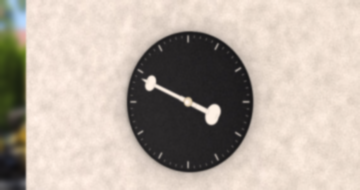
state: 3:49
